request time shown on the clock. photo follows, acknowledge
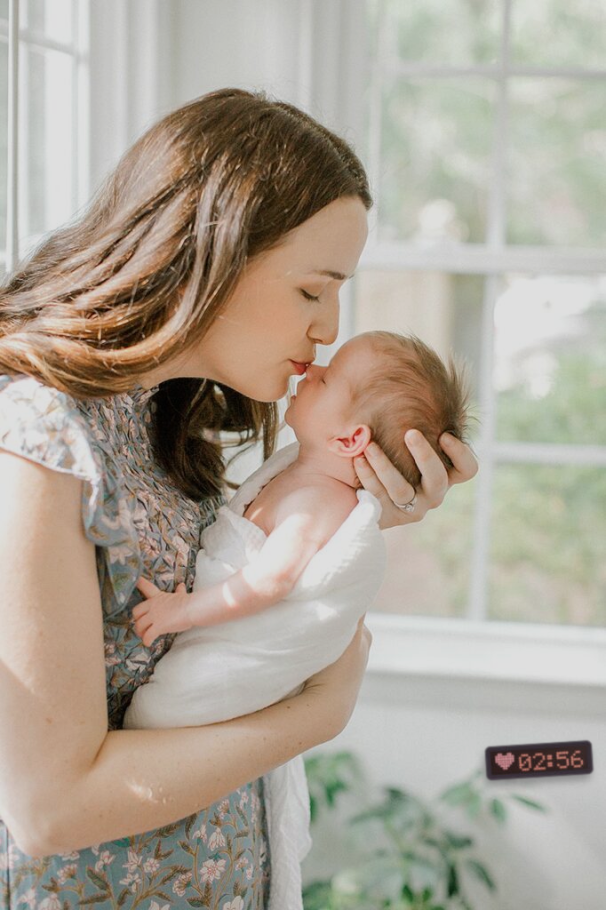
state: 2:56
